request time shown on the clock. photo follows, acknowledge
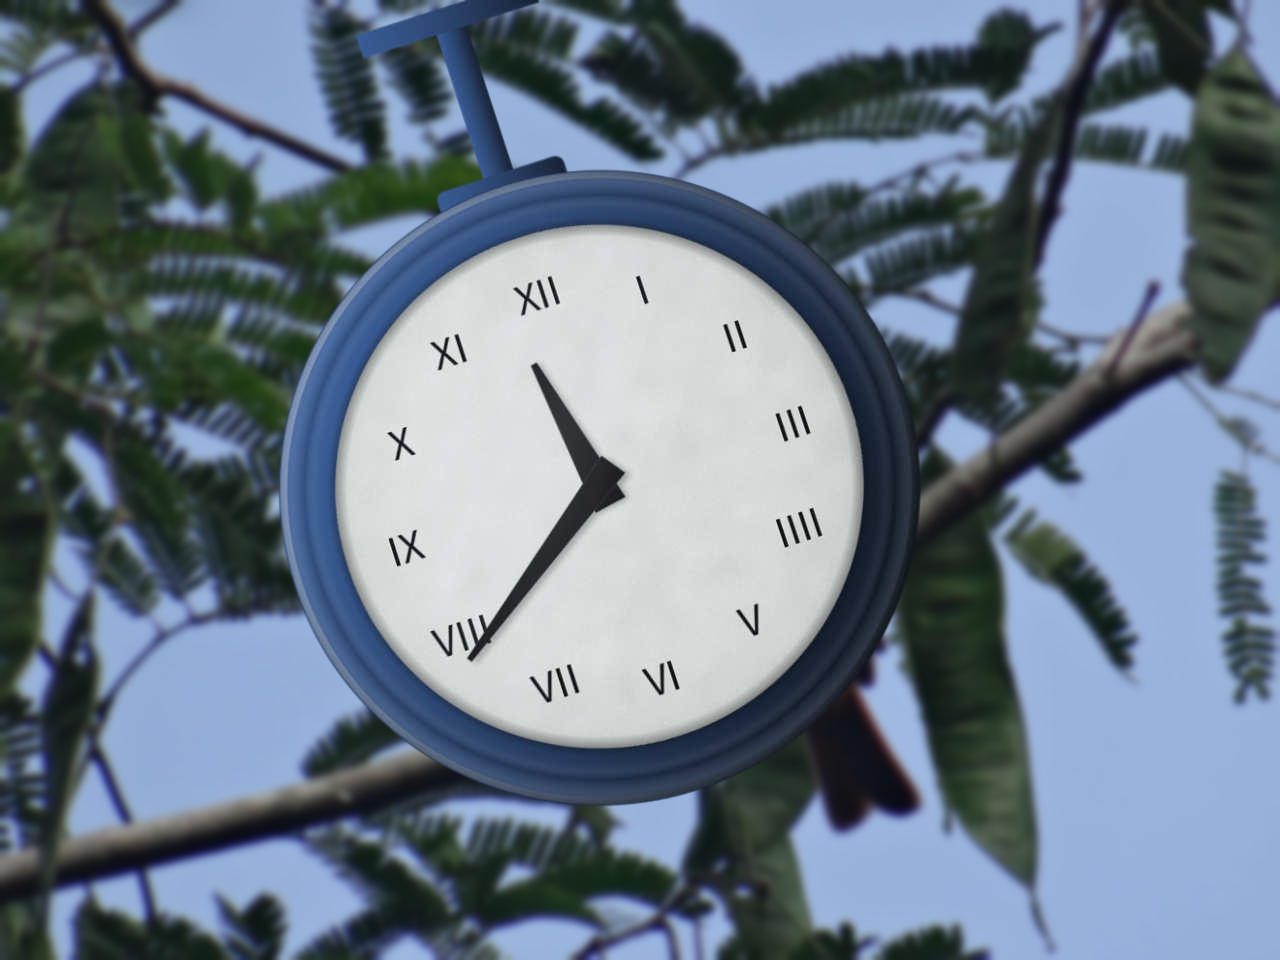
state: 11:39
